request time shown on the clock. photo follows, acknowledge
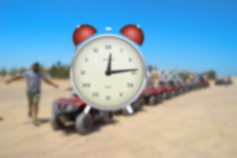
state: 12:14
